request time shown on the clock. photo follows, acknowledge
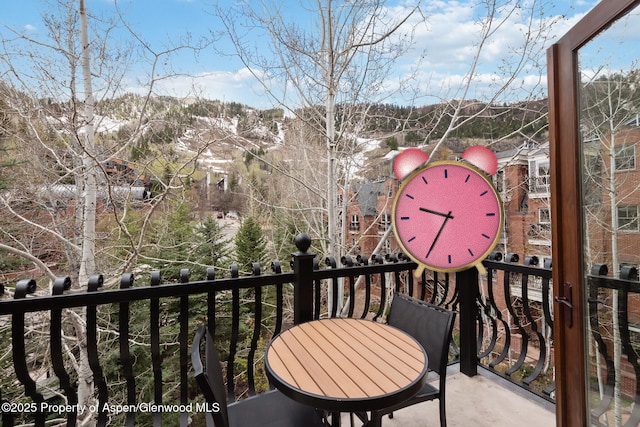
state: 9:35
